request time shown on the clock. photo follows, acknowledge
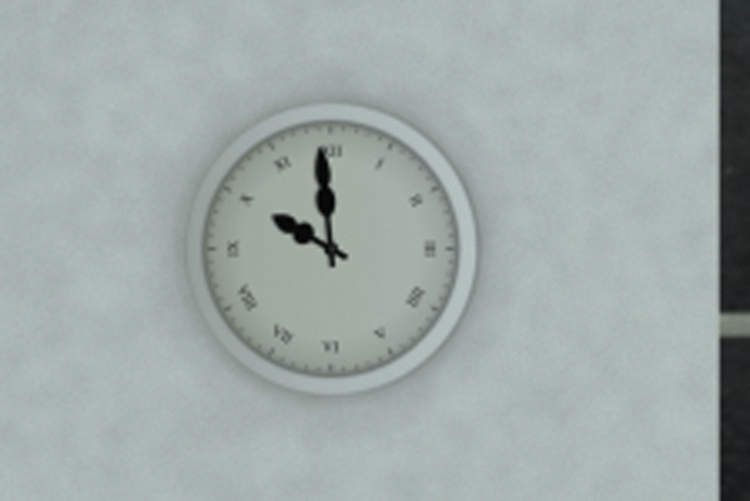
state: 9:59
